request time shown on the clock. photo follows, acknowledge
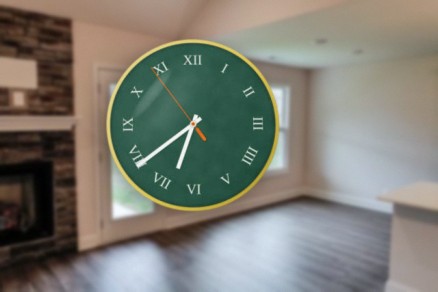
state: 6:38:54
